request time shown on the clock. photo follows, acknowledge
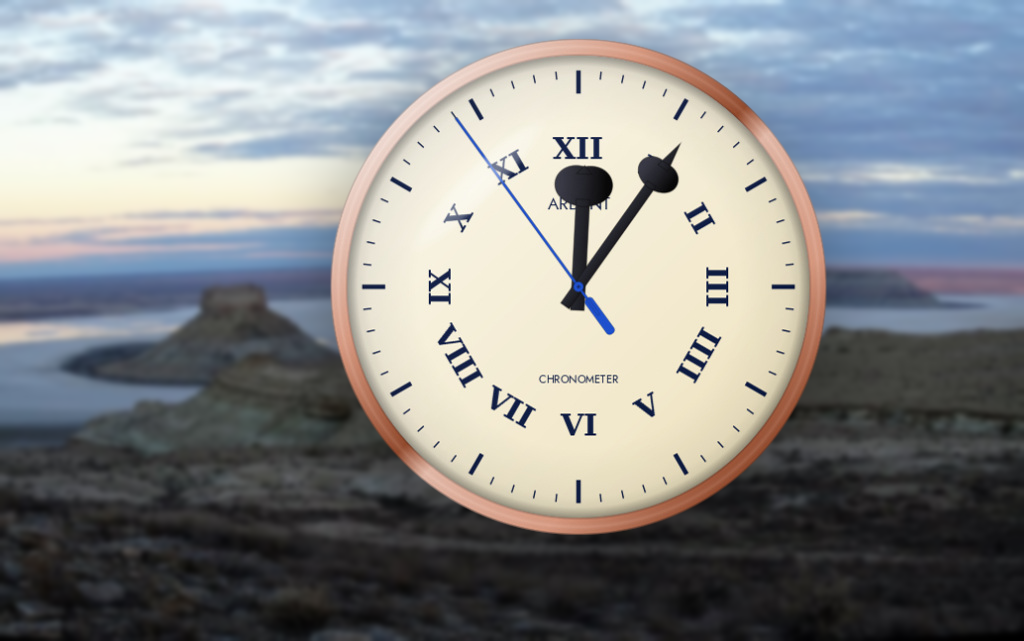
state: 12:05:54
